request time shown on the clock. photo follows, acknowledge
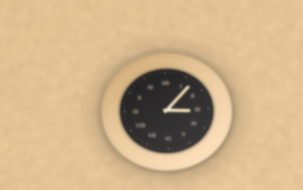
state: 3:07
